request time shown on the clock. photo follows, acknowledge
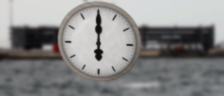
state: 6:00
